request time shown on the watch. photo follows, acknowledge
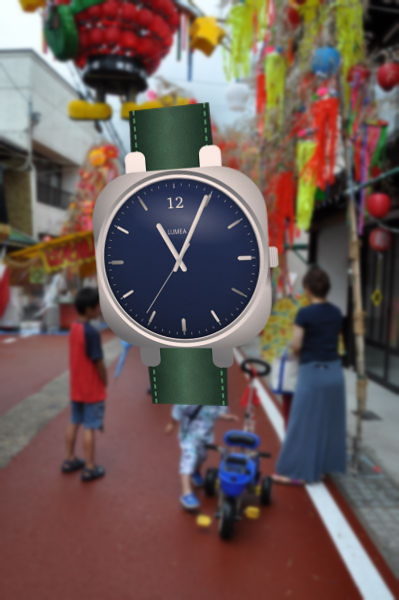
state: 11:04:36
